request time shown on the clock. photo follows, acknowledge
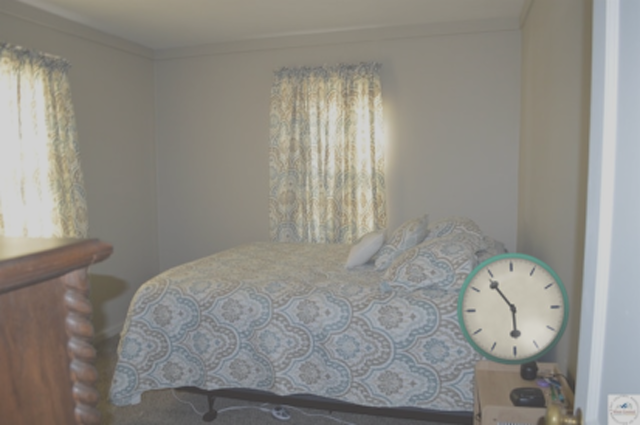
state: 5:54
